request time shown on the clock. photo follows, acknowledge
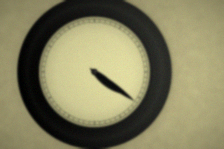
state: 4:21
